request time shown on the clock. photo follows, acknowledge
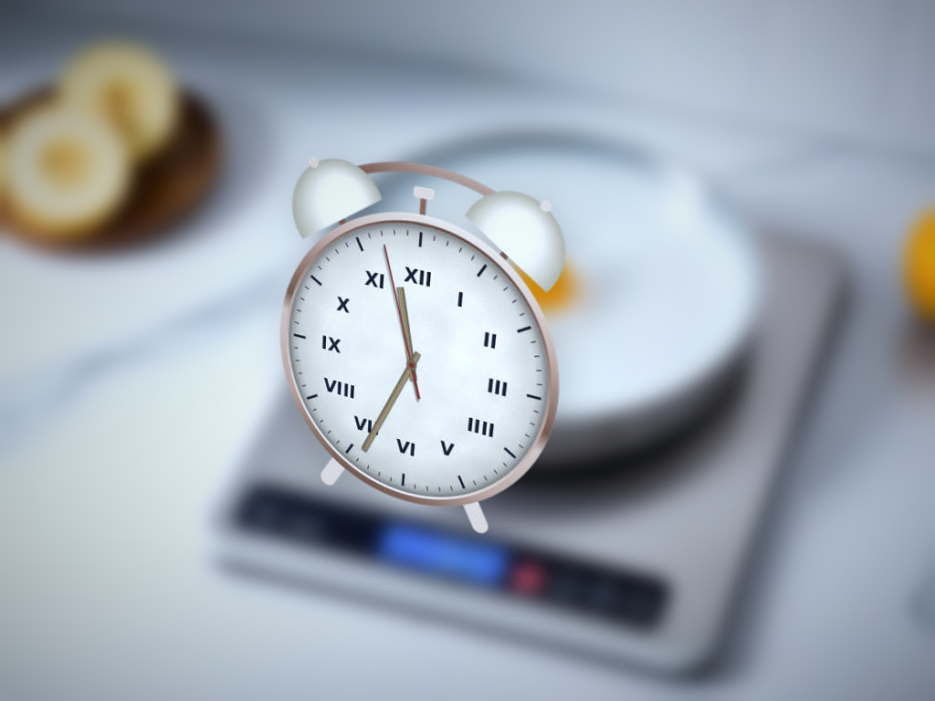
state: 11:33:57
